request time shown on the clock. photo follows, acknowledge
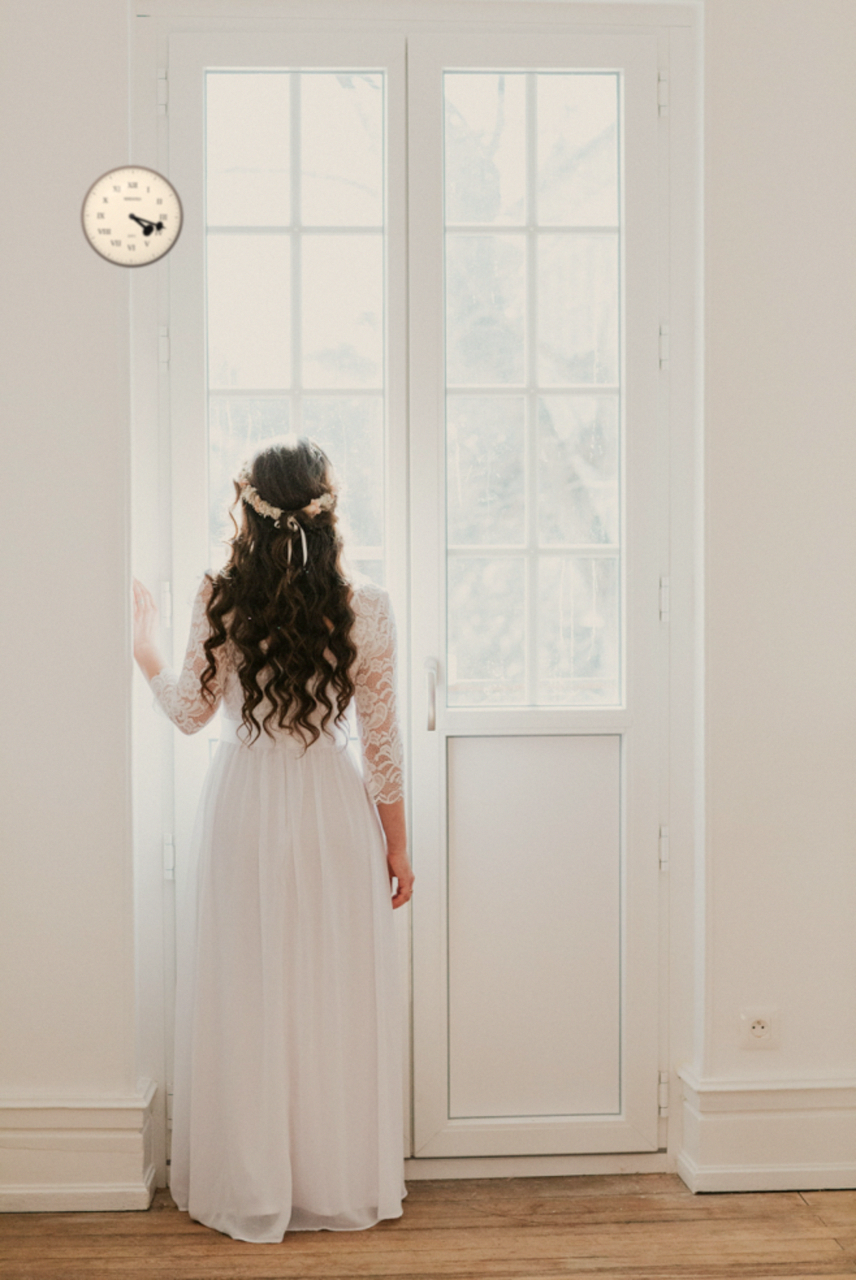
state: 4:18
